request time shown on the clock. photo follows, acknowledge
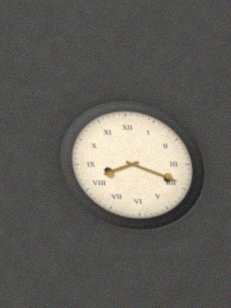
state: 8:19
